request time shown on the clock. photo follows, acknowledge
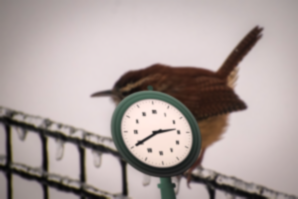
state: 2:40
